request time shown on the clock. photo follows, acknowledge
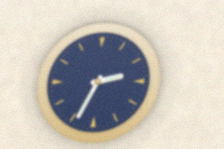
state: 2:34
